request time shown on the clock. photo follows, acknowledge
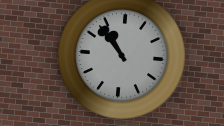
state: 10:53
